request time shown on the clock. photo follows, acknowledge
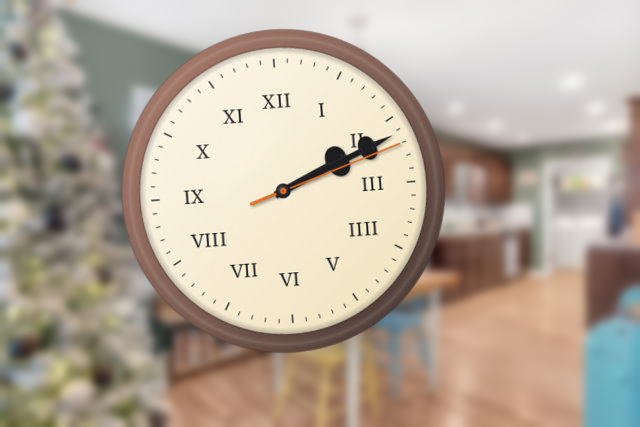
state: 2:11:12
